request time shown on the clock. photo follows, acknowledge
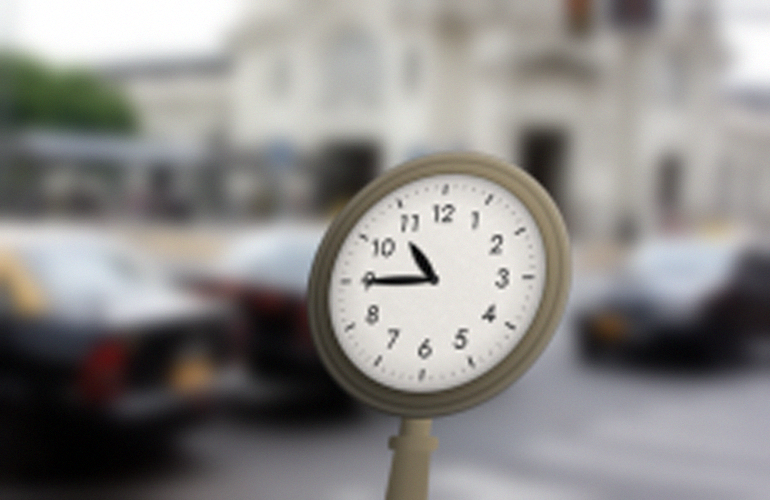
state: 10:45
